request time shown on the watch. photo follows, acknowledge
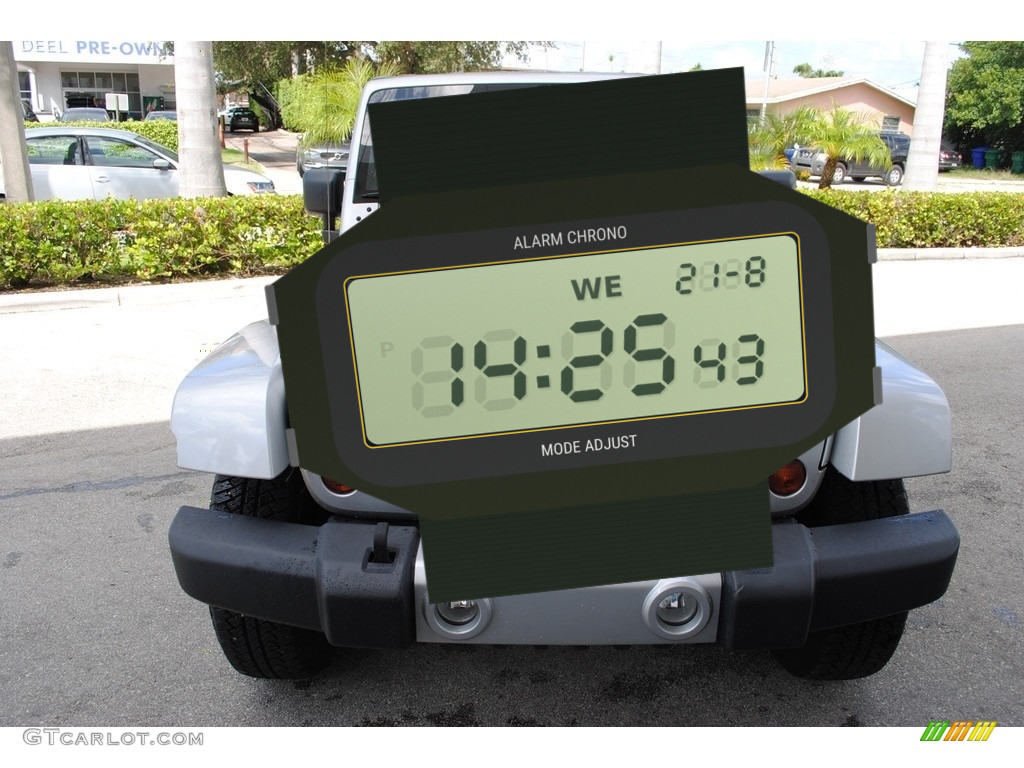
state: 14:25:43
